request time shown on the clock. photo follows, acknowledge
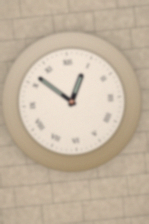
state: 12:52
